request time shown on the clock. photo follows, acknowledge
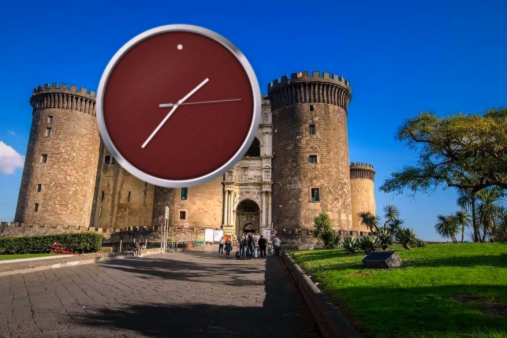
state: 1:36:14
